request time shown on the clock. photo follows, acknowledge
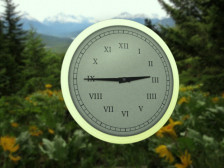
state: 2:45
